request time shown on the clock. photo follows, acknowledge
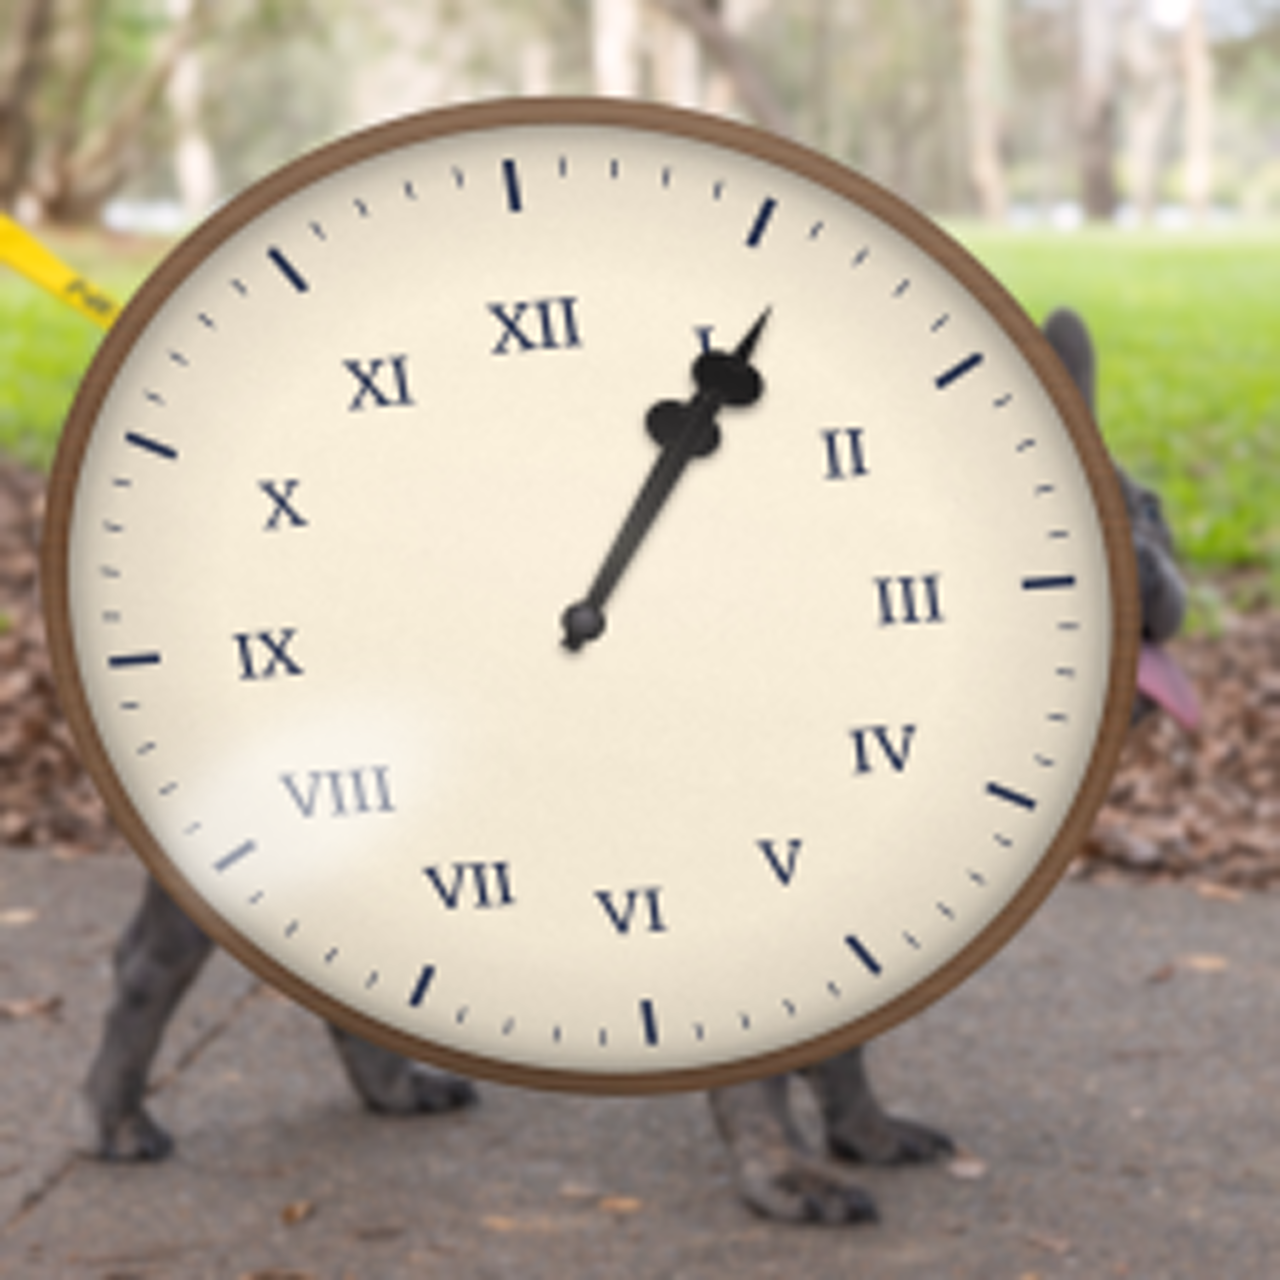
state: 1:06
